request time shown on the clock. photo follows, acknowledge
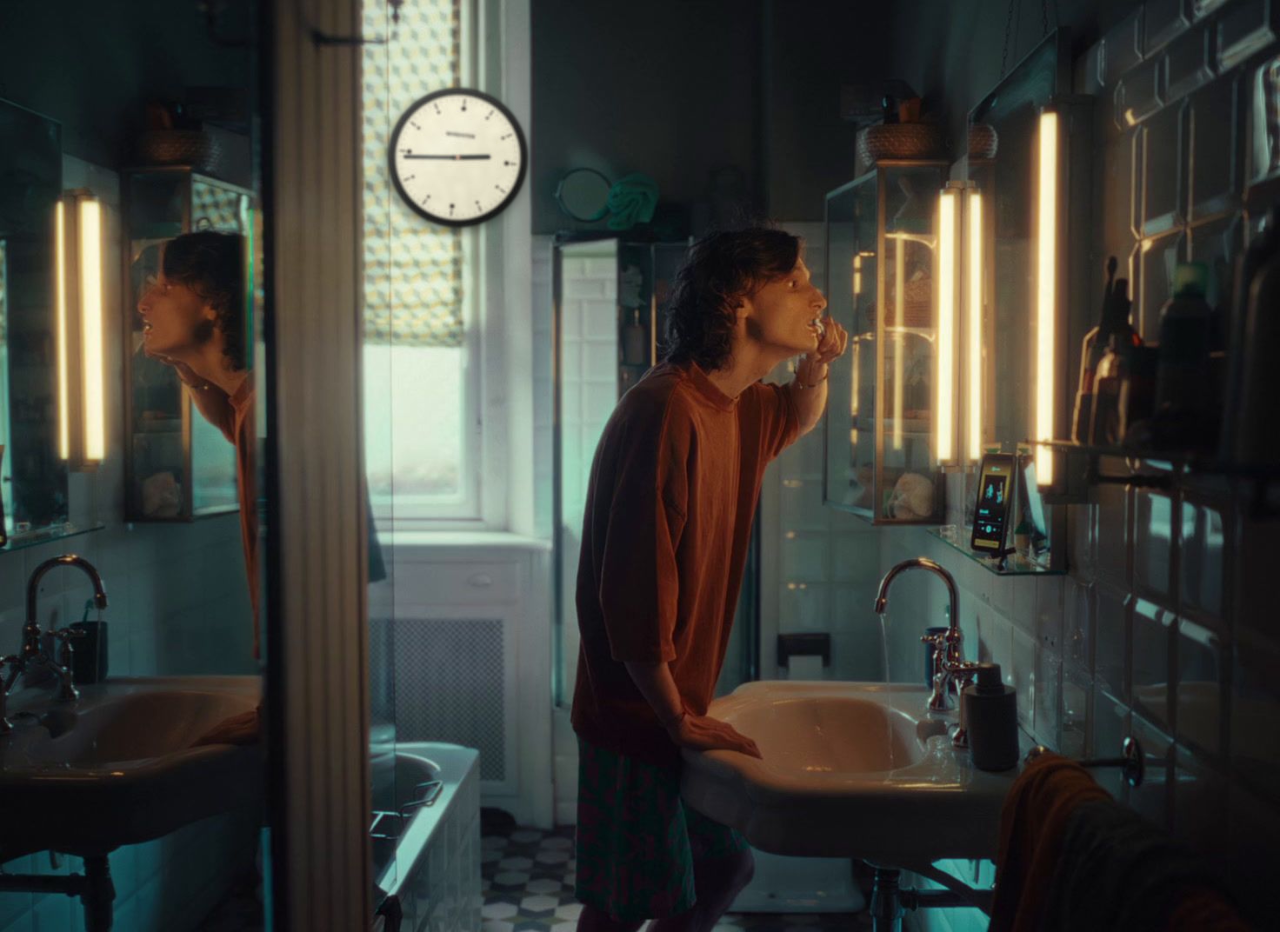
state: 2:44
